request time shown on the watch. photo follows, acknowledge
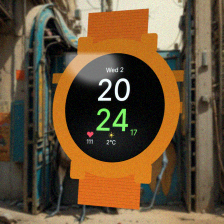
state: 20:24:17
